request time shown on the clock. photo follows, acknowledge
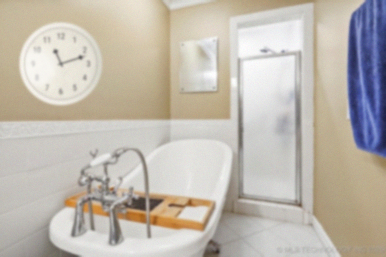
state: 11:12
